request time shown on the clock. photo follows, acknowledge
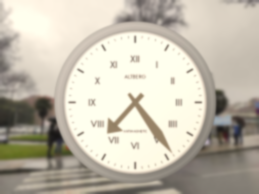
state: 7:24
